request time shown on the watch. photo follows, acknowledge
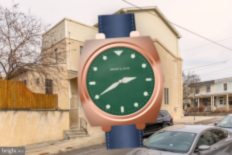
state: 2:40
